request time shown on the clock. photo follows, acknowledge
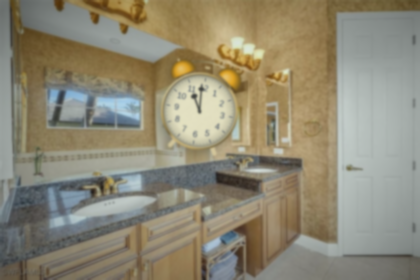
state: 10:59
